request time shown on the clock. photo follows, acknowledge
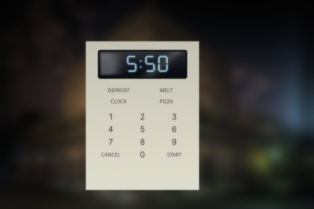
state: 5:50
